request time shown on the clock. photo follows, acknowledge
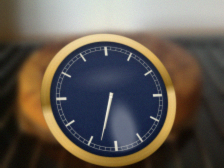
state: 6:33
